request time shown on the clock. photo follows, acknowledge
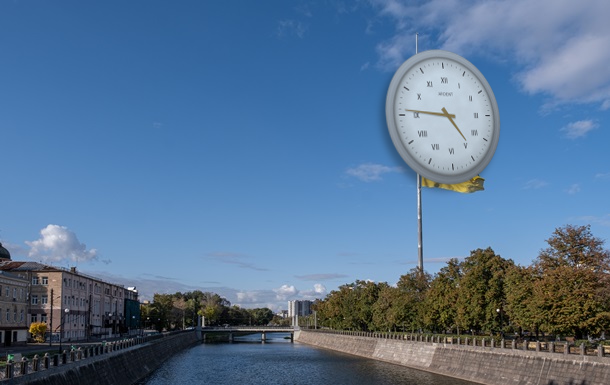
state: 4:46
